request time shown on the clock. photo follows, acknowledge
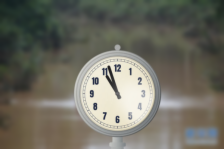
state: 10:57
